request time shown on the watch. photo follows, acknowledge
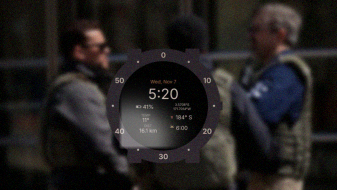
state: 5:20
